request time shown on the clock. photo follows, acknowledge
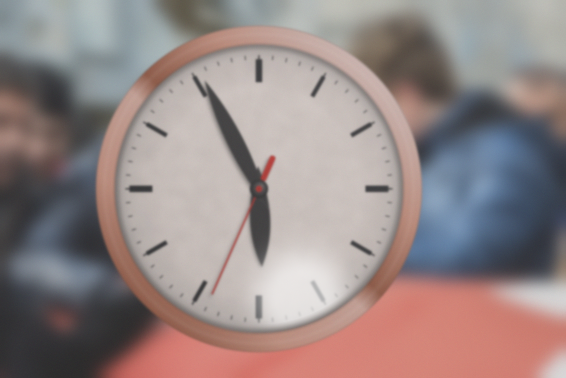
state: 5:55:34
